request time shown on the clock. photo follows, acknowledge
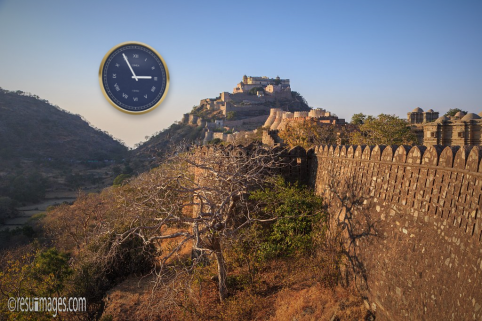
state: 2:55
